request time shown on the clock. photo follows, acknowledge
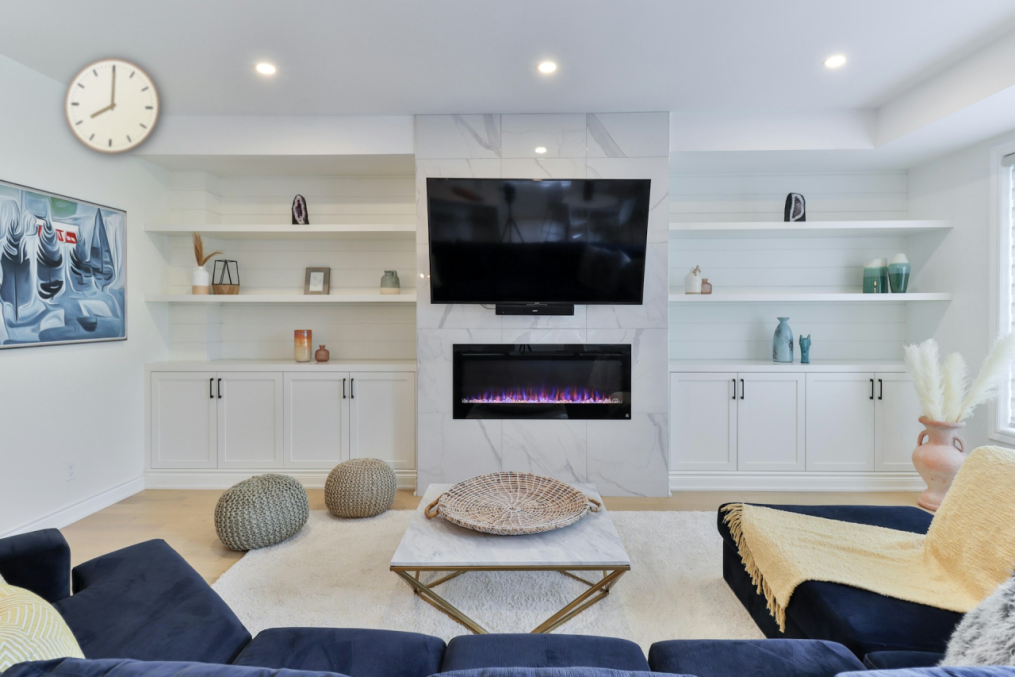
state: 8:00
